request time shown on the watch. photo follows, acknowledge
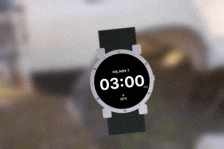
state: 3:00
